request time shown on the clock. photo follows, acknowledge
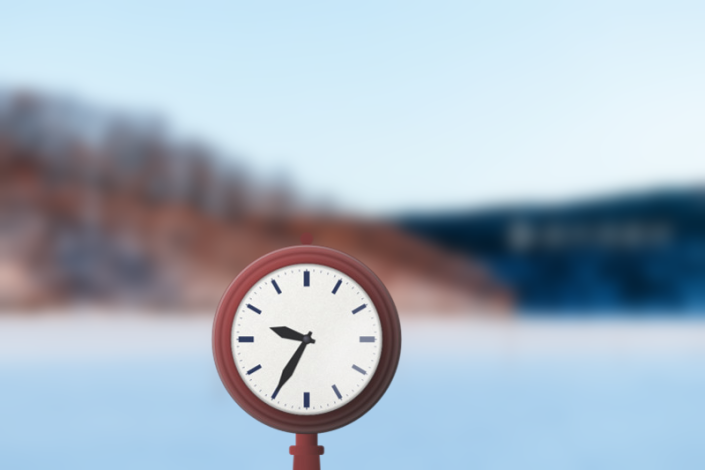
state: 9:35
